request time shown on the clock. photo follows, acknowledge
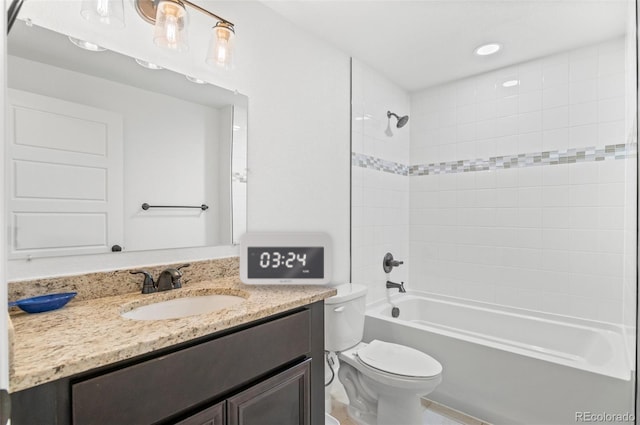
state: 3:24
